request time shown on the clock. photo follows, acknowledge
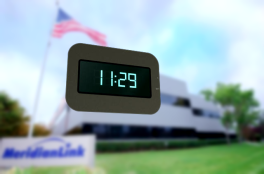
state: 11:29
